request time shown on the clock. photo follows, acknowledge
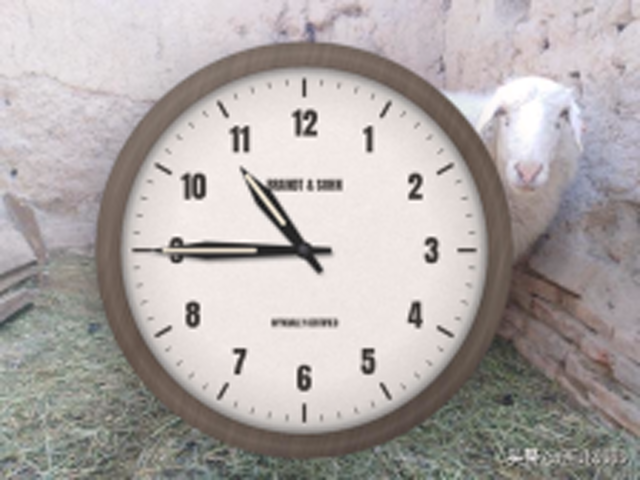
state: 10:45
